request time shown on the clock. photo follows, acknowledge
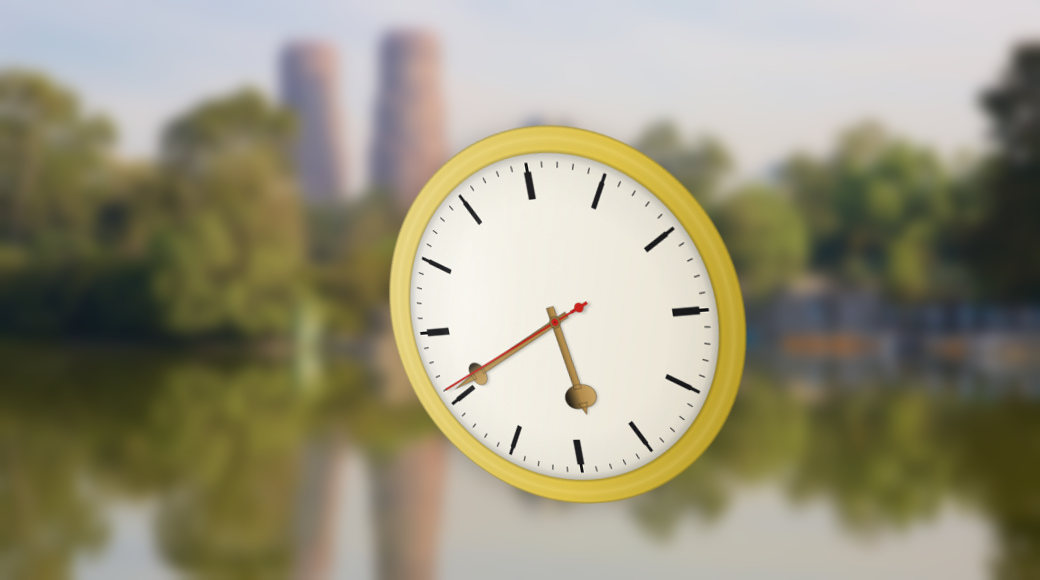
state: 5:40:41
